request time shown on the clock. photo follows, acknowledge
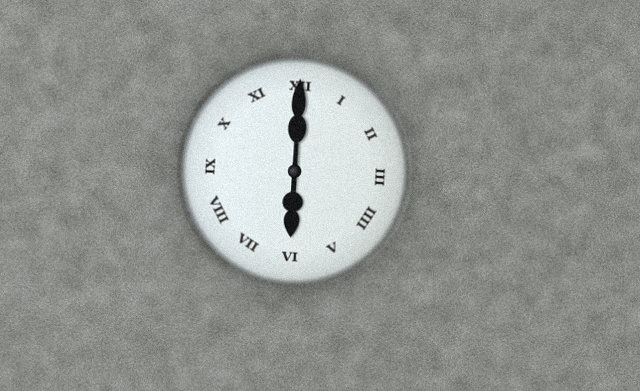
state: 6:00
